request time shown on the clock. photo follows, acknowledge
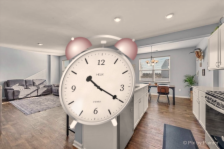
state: 10:20
